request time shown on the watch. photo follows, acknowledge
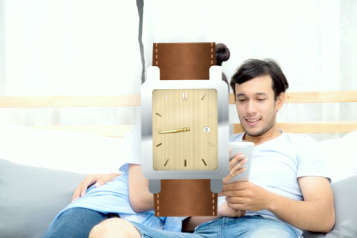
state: 8:44
